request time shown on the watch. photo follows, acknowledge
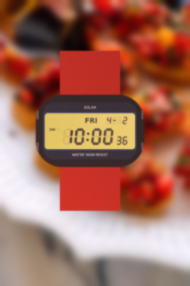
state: 10:00
